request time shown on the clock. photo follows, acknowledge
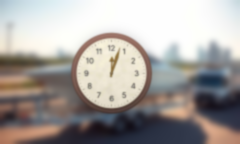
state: 12:03
